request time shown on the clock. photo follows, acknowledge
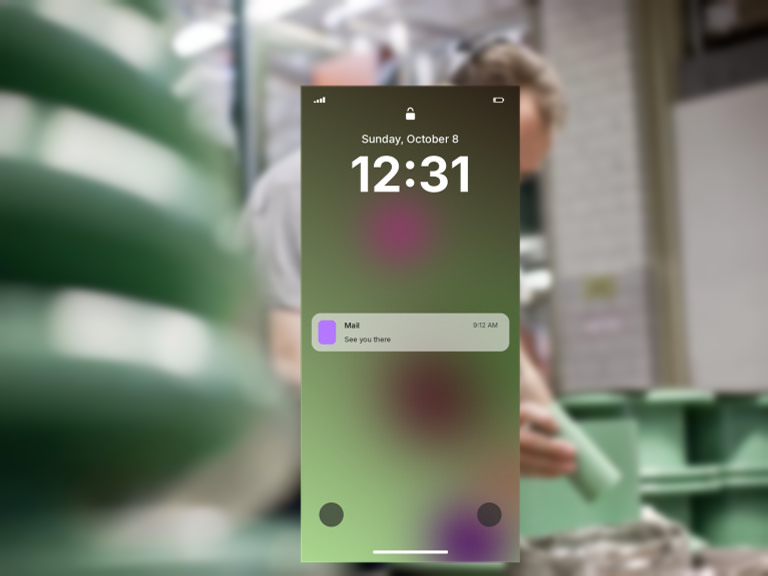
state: 12:31
